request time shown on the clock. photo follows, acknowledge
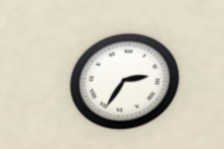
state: 2:34
